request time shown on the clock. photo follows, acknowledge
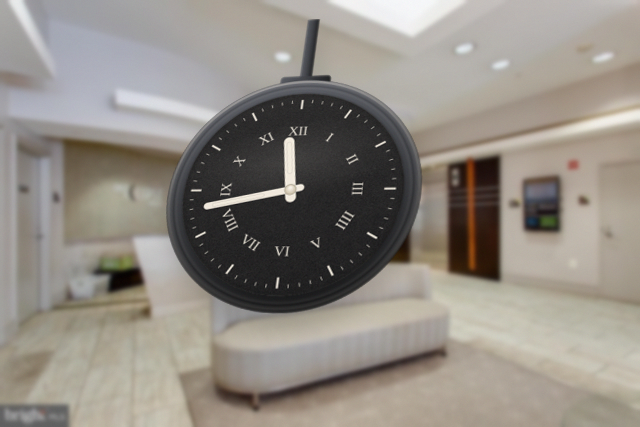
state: 11:43
